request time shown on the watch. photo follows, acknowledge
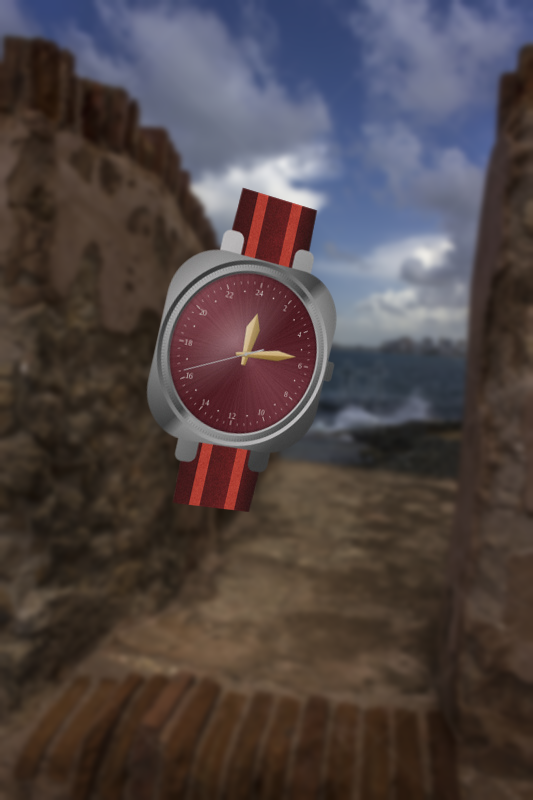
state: 0:13:41
